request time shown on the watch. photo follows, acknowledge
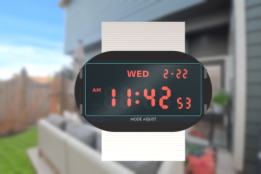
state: 11:42:53
